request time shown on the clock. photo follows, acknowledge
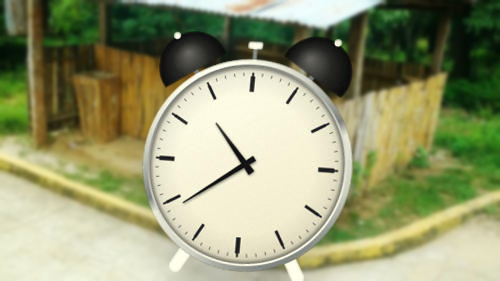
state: 10:39
